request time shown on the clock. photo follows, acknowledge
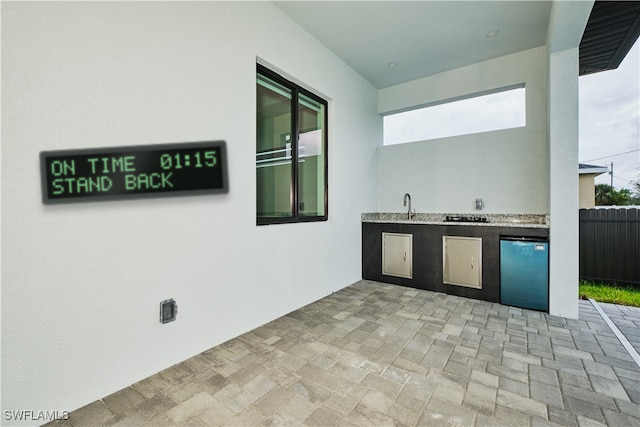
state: 1:15
